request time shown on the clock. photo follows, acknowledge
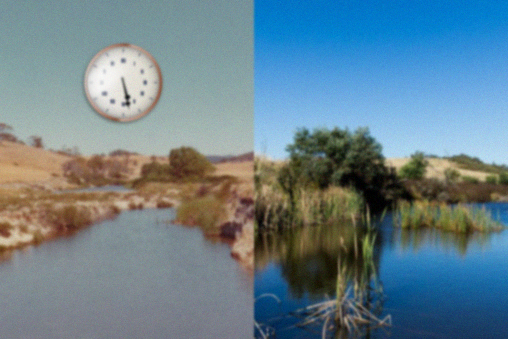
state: 5:28
